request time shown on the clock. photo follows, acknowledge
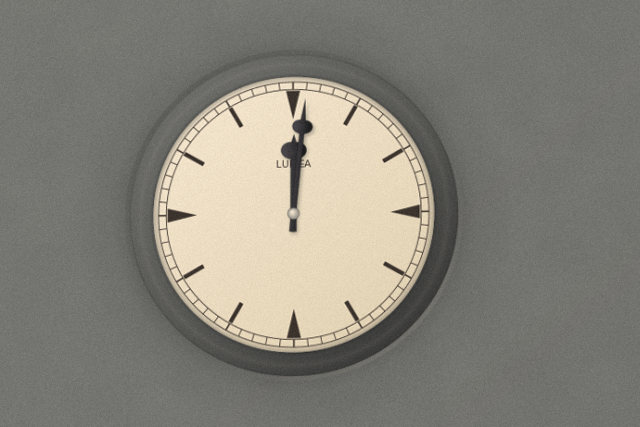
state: 12:01
